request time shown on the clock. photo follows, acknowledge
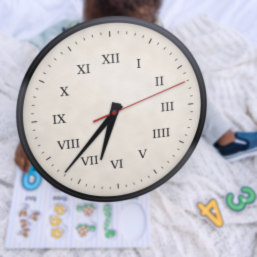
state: 6:37:12
